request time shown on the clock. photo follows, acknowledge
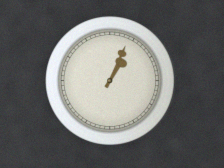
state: 1:04
